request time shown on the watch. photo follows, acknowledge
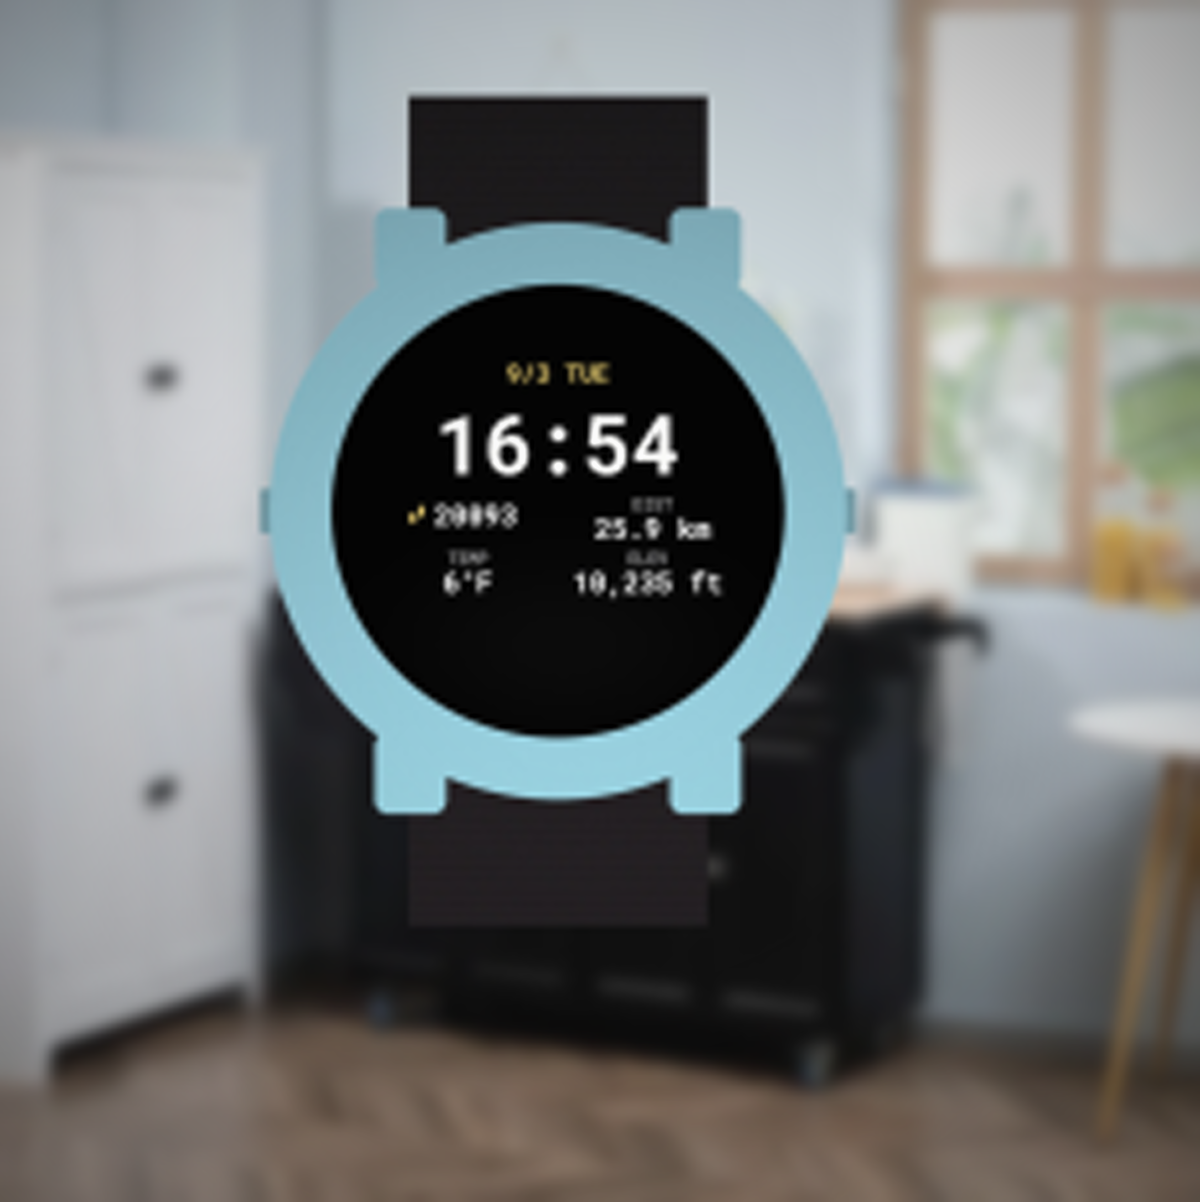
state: 16:54
